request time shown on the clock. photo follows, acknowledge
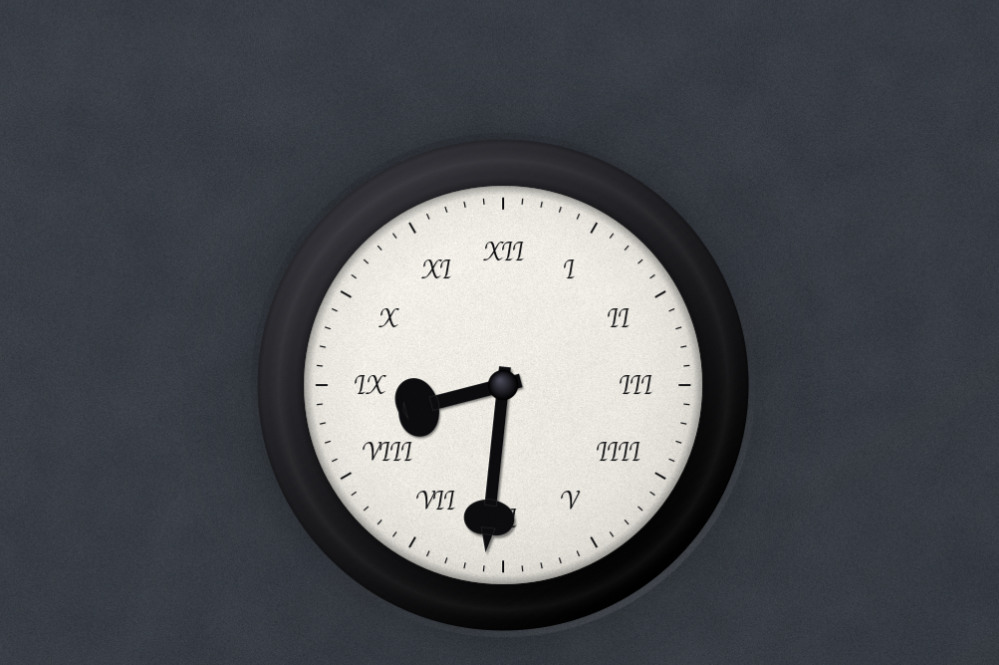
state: 8:31
